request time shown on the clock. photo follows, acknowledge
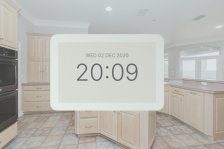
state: 20:09
